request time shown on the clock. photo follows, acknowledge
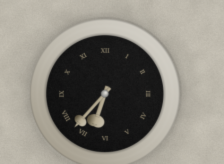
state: 6:37
